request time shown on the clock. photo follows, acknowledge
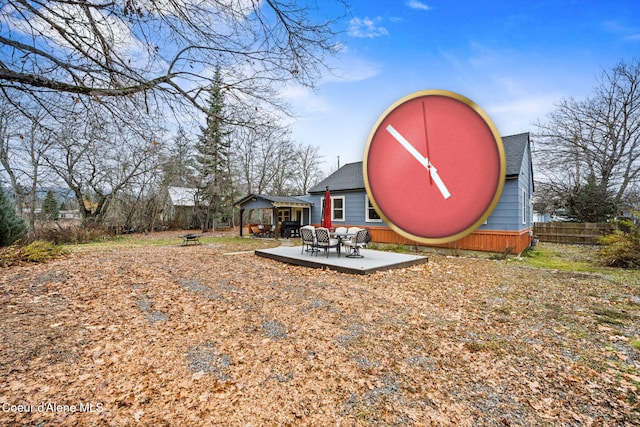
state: 4:51:59
